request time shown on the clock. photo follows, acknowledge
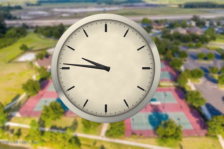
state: 9:46
